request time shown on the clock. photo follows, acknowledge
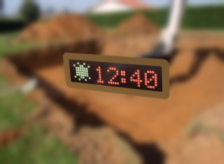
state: 12:40
